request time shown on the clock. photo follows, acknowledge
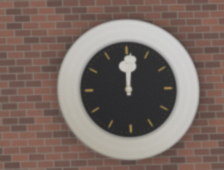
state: 12:01
